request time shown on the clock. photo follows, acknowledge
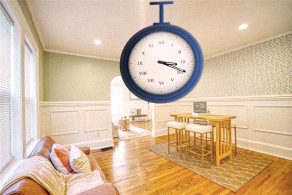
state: 3:19
